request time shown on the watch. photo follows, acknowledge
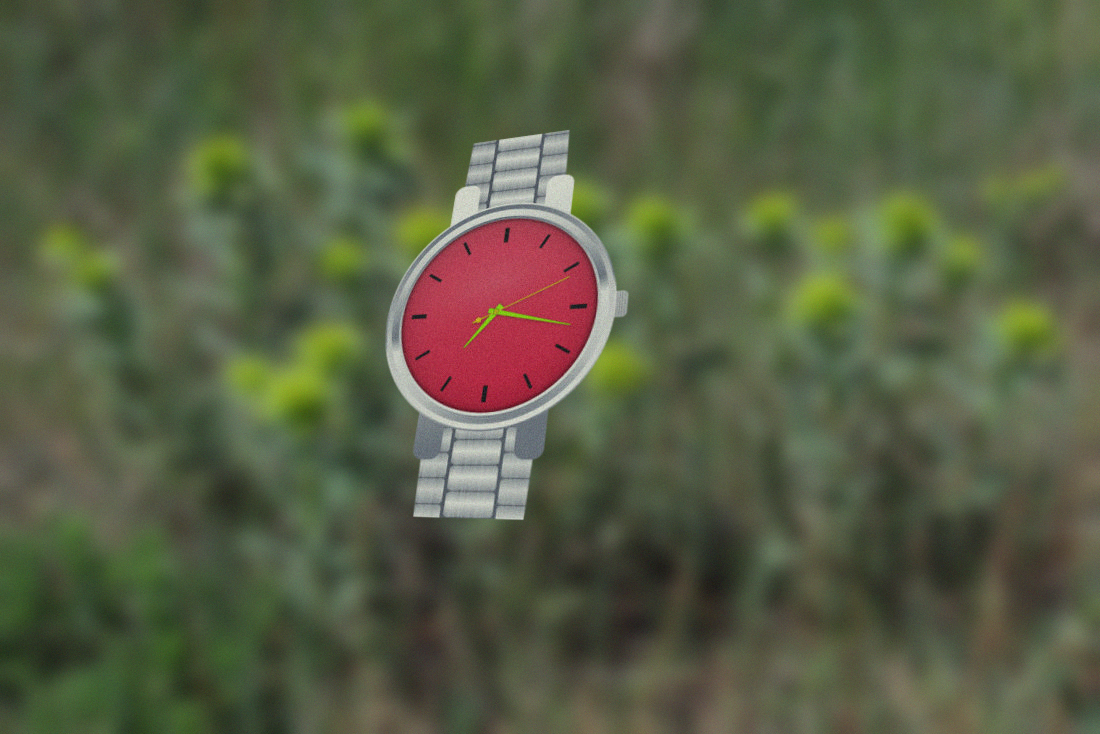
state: 7:17:11
